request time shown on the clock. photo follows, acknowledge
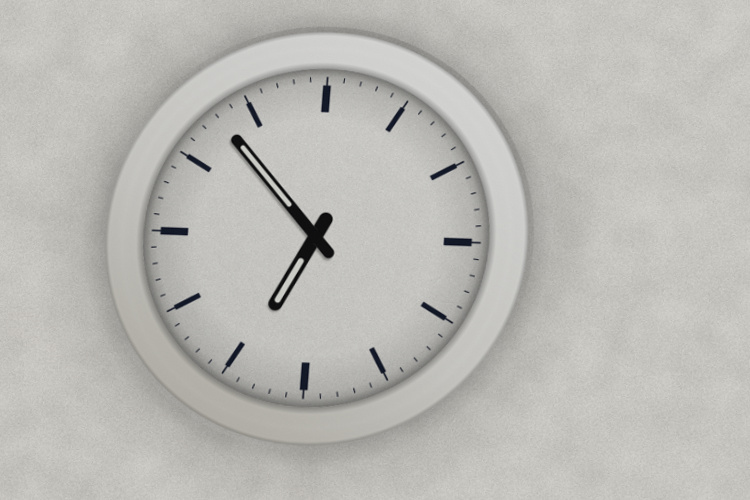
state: 6:53
